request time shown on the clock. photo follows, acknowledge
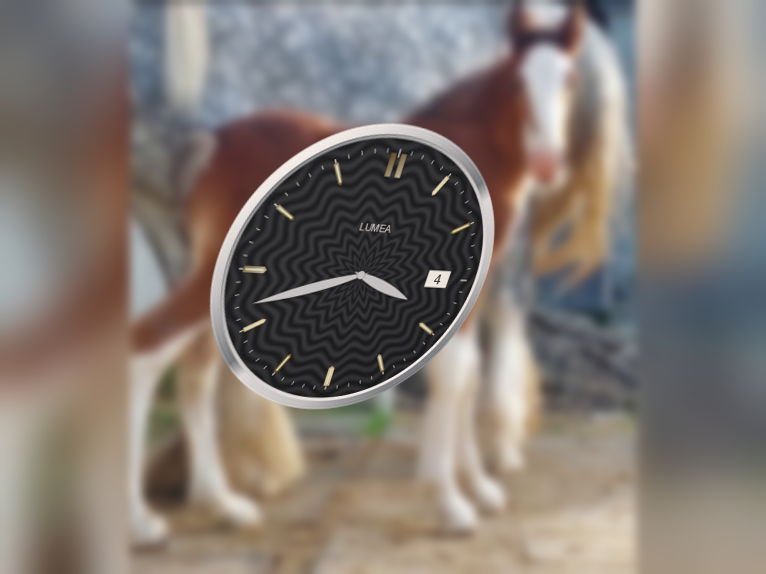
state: 3:42
